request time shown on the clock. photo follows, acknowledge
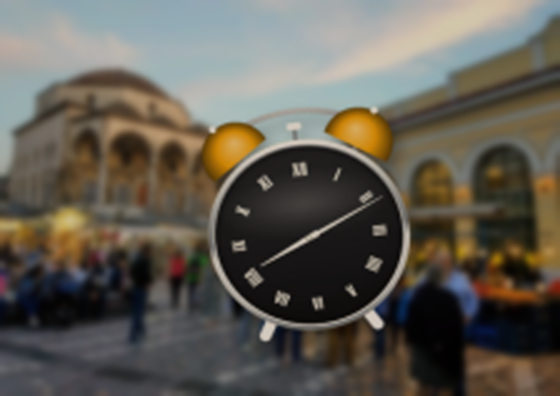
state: 8:11
